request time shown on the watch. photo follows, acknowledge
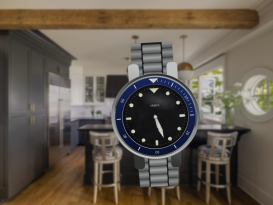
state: 5:27
